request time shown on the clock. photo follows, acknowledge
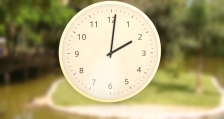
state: 2:01
